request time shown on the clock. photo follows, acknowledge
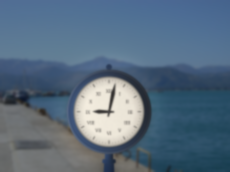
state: 9:02
